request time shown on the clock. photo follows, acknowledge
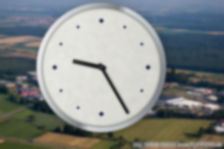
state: 9:25
